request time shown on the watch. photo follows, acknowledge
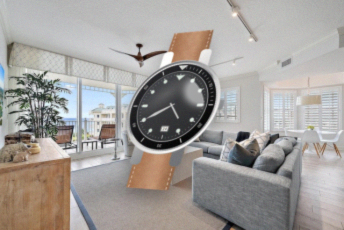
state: 4:40
